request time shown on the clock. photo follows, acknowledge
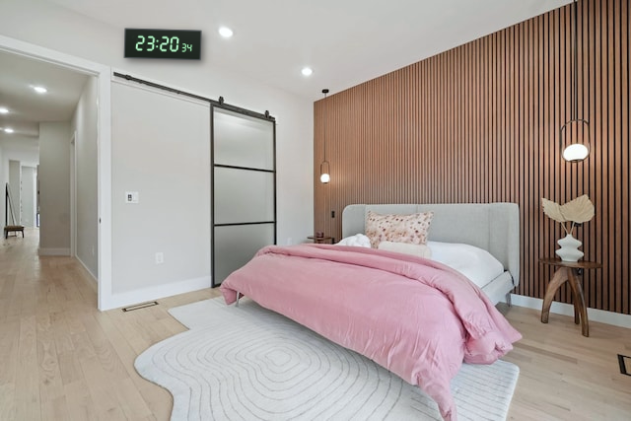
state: 23:20:34
